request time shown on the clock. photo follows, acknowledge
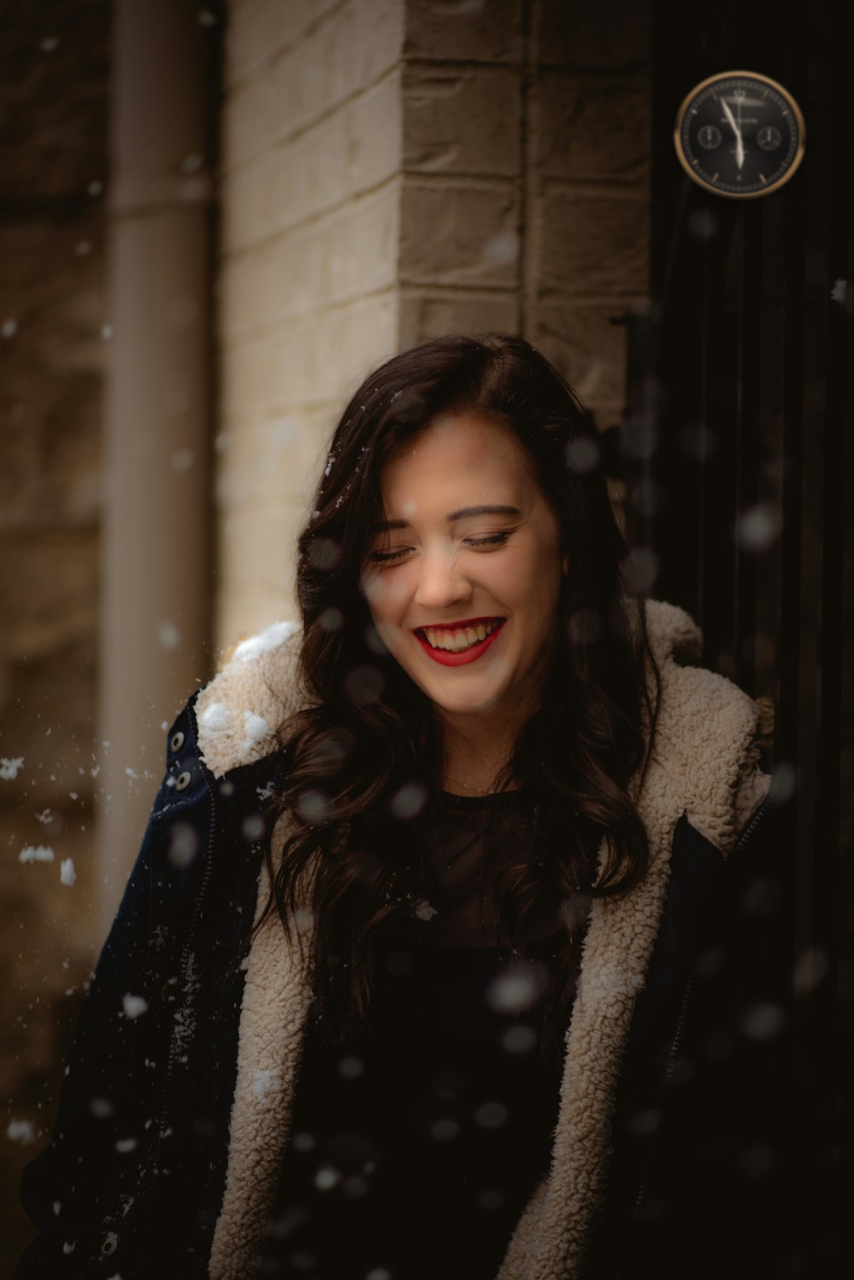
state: 5:56
